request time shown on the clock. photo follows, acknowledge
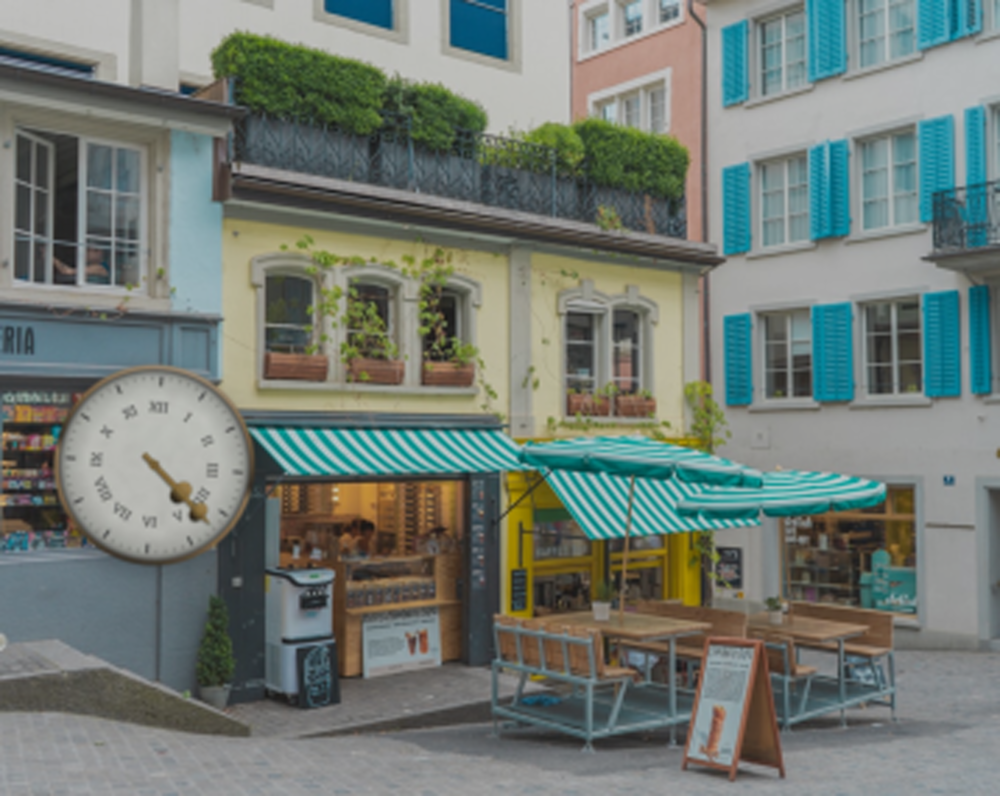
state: 4:22
